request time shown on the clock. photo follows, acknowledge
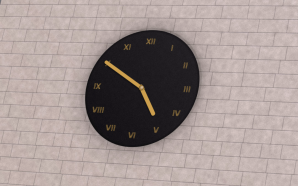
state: 4:50
